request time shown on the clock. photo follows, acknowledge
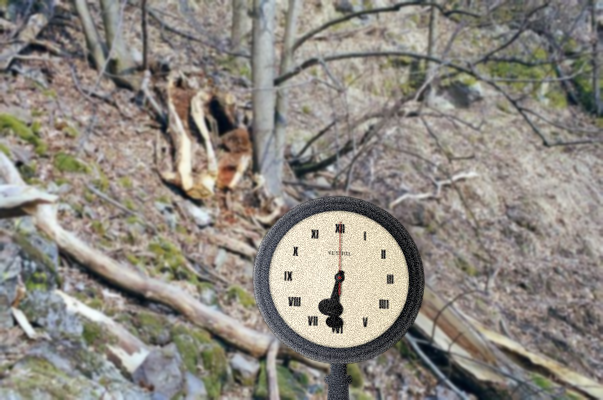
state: 6:31:00
